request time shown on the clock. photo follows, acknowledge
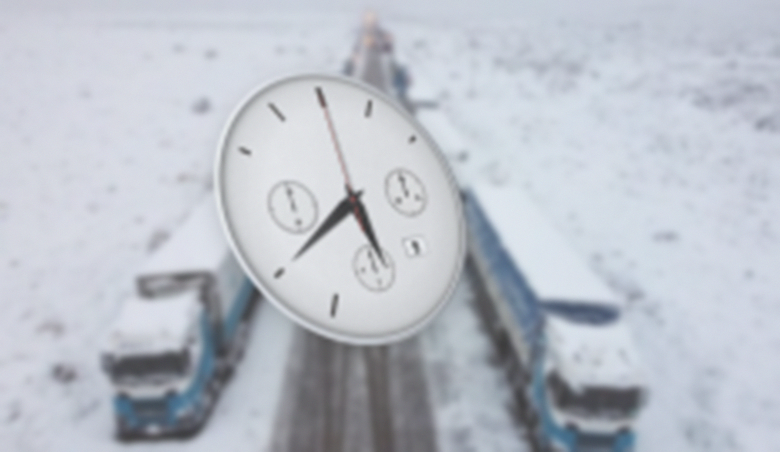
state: 5:40
